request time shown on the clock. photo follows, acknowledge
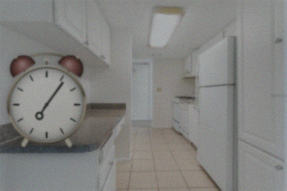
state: 7:06
